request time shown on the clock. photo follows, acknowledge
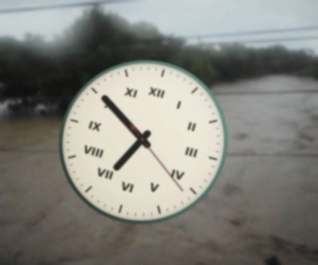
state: 6:50:21
